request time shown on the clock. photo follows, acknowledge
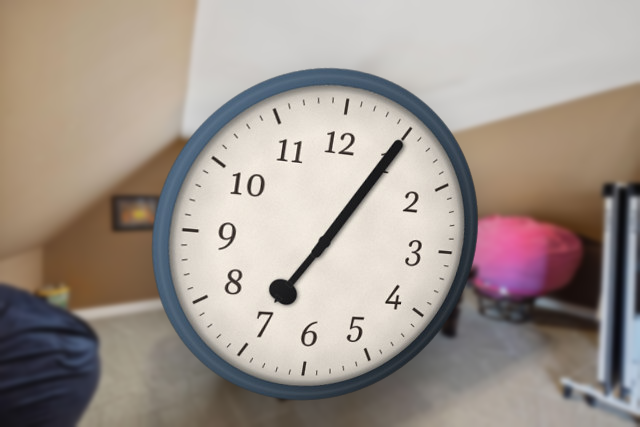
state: 7:05
